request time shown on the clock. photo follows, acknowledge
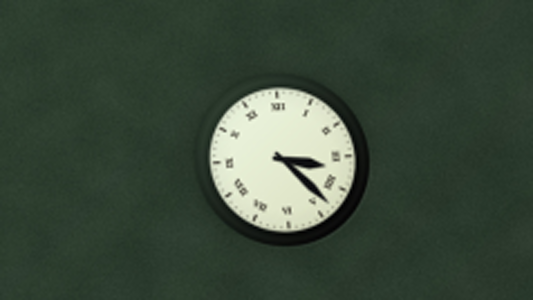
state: 3:23
